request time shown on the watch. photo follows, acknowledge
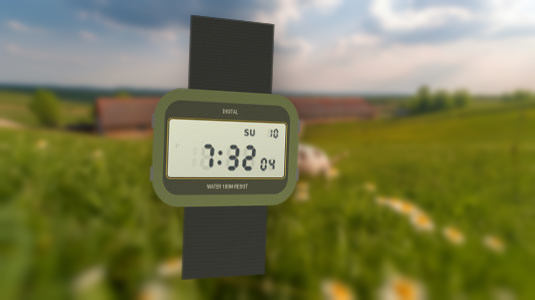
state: 7:32:04
